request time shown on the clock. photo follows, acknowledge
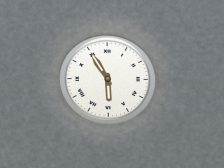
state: 5:55
